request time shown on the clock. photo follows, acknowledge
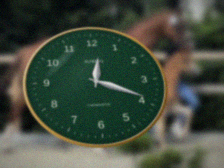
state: 12:19
